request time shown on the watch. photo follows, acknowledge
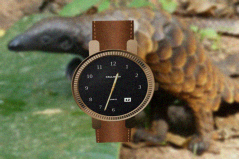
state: 12:33
